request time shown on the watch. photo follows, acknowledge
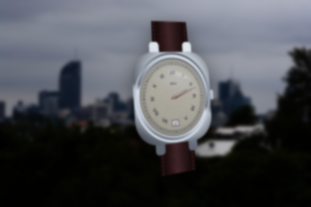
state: 2:12
